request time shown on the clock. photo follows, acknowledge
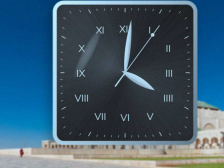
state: 4:01:06
